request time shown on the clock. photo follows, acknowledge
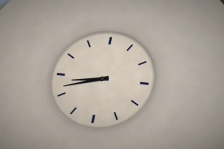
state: 8:42
